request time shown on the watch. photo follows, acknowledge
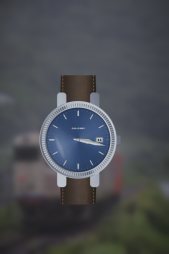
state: 3:17
